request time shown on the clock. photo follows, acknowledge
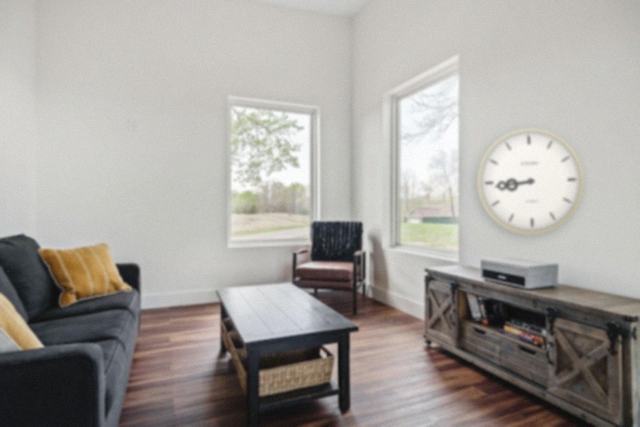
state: 8:44
